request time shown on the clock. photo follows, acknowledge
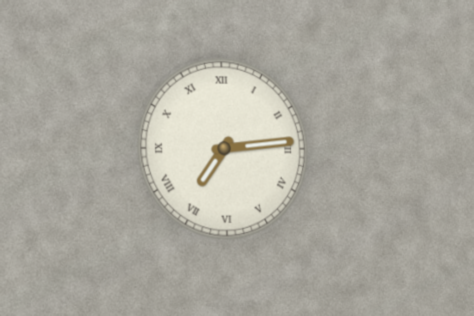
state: 7:14
